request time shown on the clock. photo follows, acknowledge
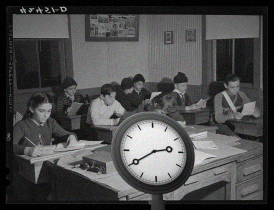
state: 2:40
